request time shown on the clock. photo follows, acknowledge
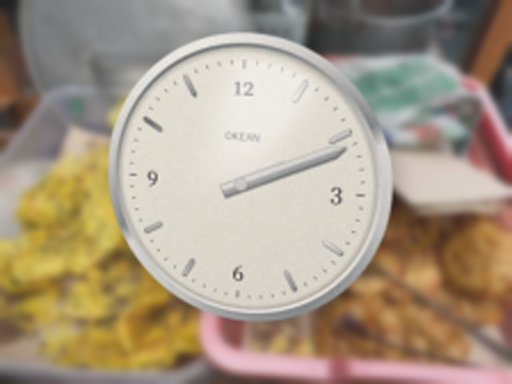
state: 2:11
